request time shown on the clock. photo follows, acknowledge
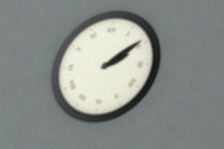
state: 2:09
